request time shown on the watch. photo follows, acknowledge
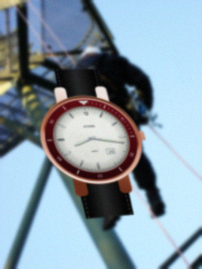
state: 8:17
